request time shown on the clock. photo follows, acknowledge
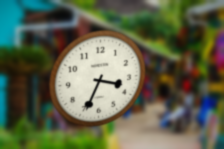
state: 3:34
